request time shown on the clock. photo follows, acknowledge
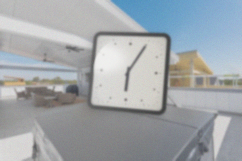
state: 6:05
